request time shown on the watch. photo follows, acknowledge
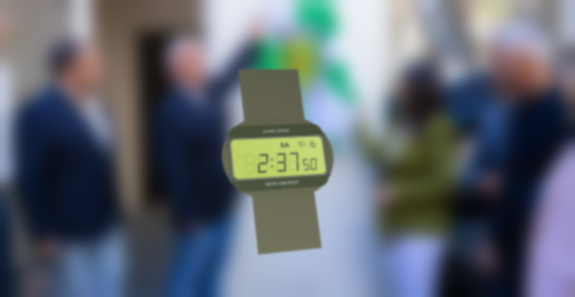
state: 2:37:50
